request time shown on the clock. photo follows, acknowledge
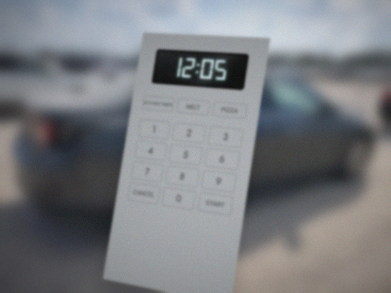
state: 12:05
